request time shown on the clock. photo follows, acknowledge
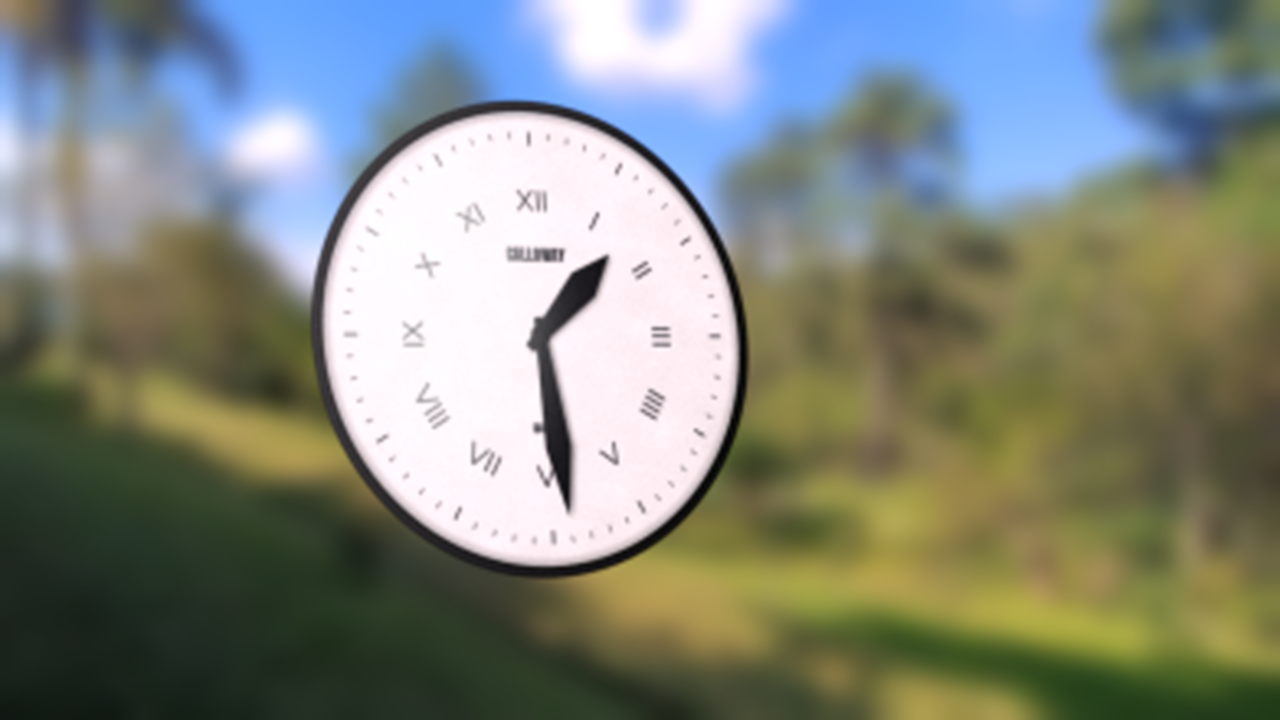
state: 1:29
